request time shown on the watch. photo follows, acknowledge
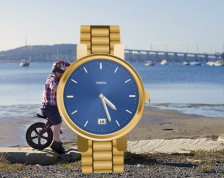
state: 4:27
